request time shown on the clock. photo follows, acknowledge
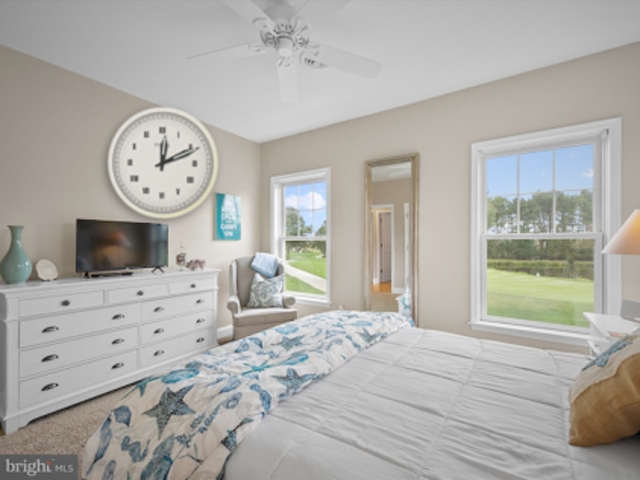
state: 12:11
